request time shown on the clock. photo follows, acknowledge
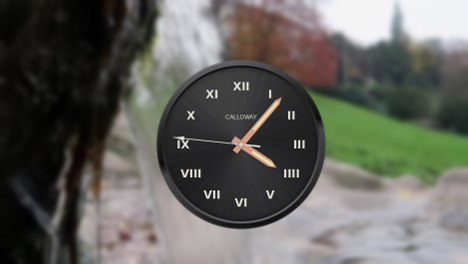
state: 4:06:46
